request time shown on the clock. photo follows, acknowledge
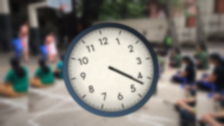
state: 4:22
